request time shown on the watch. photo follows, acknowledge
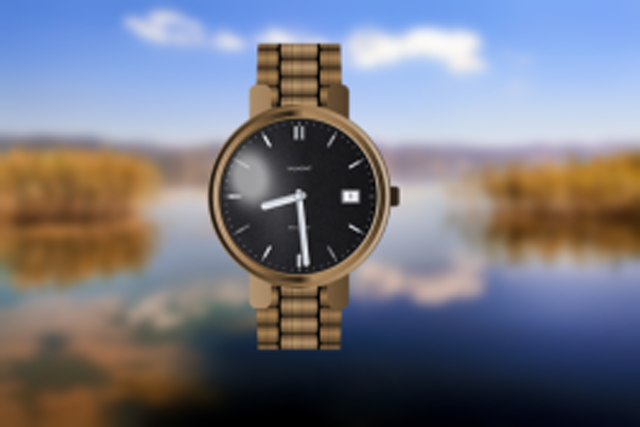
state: 8:29
